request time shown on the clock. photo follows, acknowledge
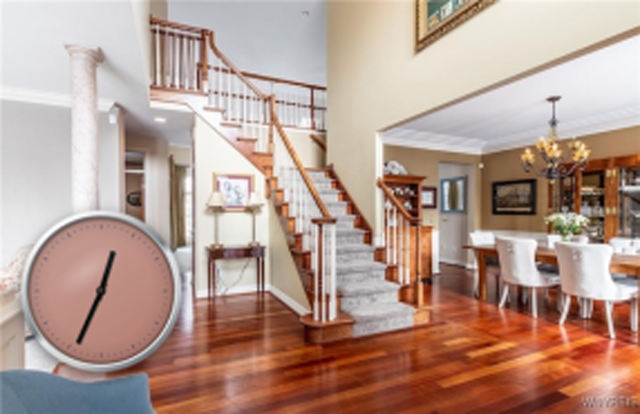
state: 12:34
